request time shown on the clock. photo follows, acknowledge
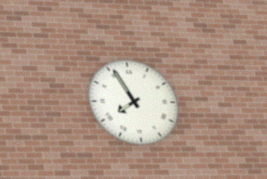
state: 7:56
